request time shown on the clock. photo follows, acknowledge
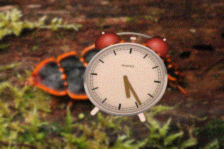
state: 5:24
